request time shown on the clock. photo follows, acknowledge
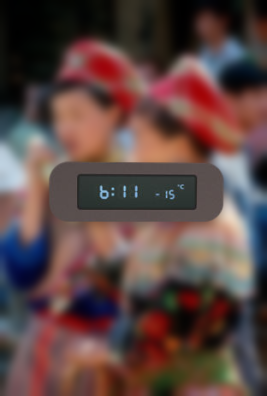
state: 6:11
